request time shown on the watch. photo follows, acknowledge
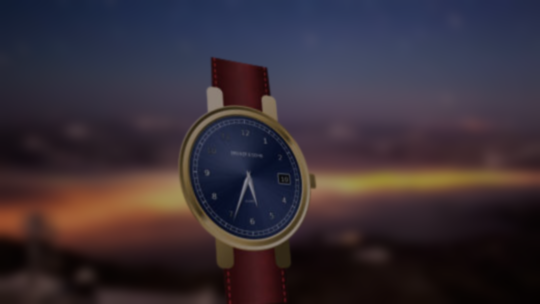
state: 5:34
